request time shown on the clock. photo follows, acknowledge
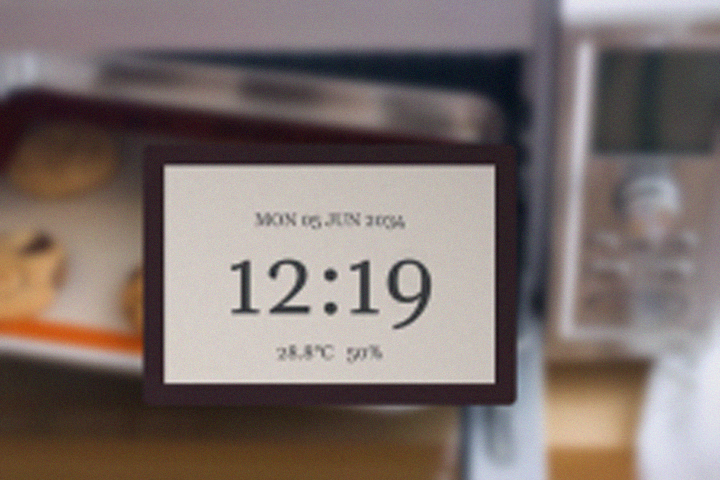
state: 12:19
